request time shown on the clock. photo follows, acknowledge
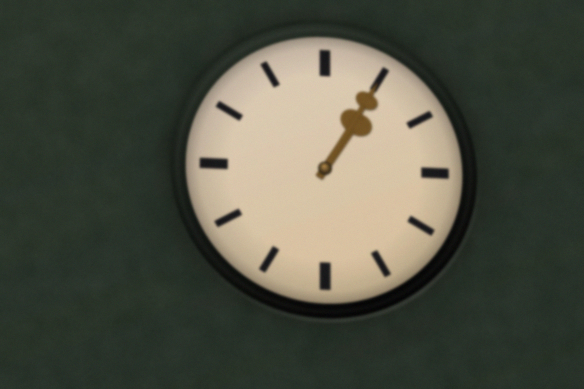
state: 1:05
